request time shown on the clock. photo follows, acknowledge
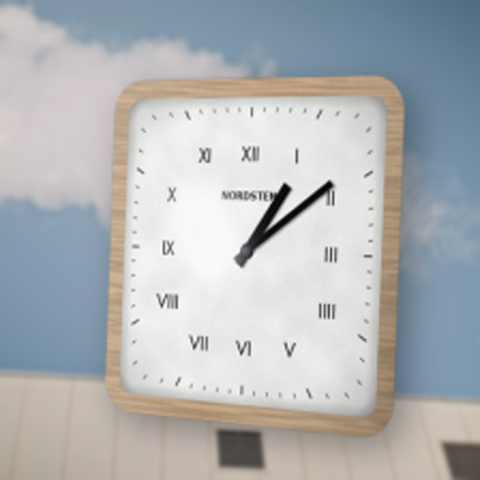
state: 1:09
